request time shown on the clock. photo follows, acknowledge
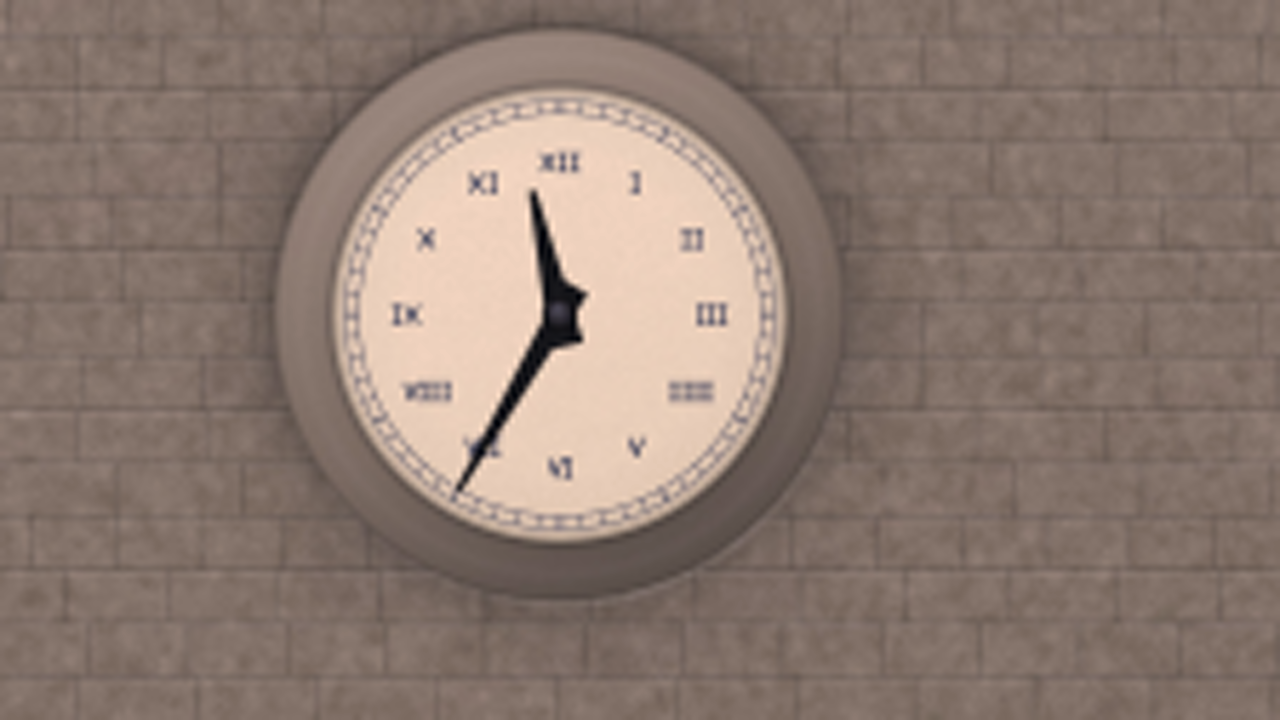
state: 11:35
